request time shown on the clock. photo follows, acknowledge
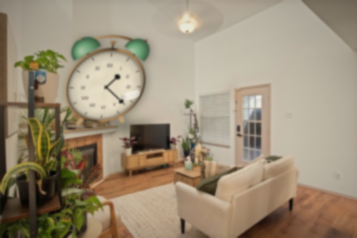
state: 1:22
